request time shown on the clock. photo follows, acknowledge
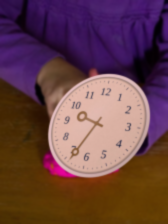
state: 9:34
